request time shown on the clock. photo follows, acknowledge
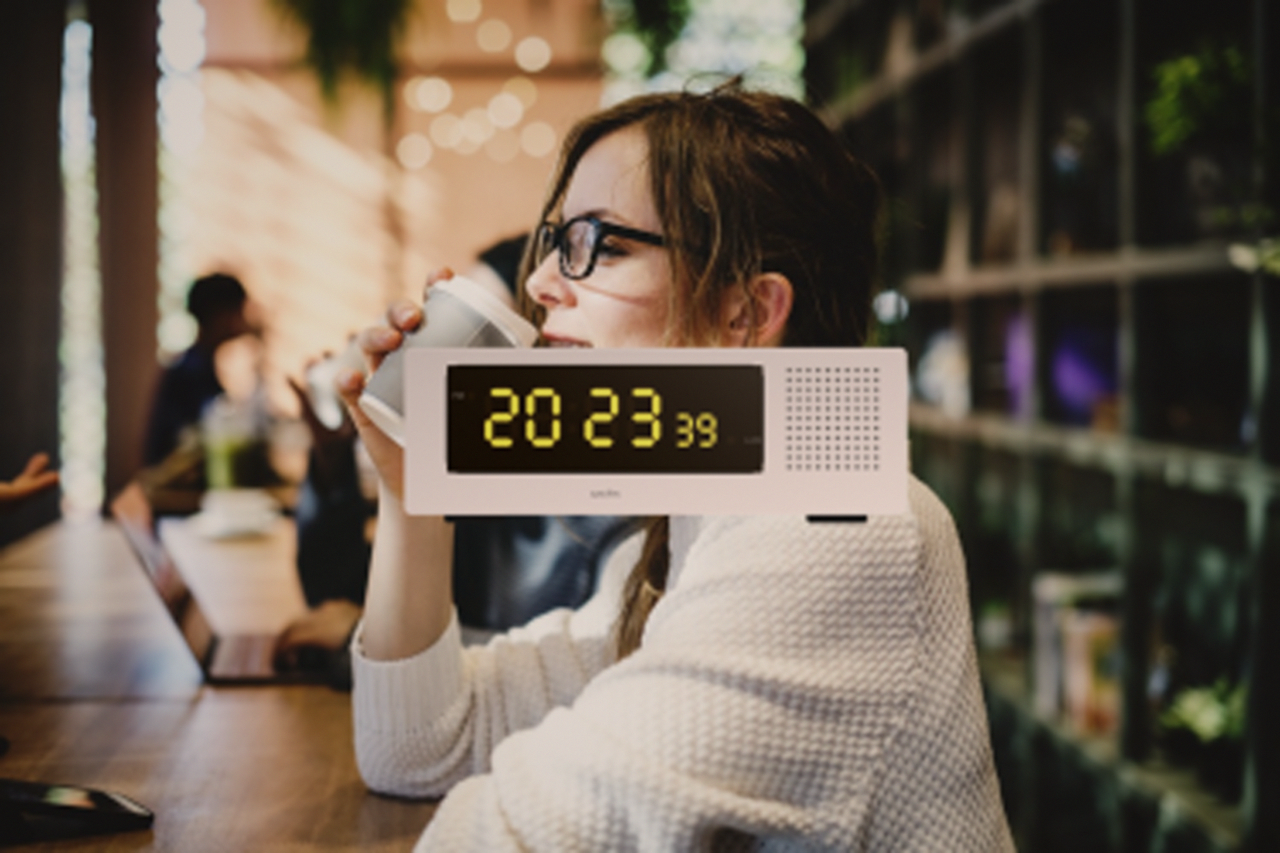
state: 20:23:39
